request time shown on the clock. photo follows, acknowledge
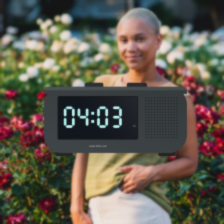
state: 4:03
